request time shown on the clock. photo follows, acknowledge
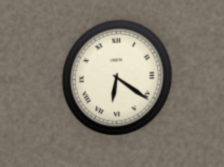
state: 6:21
